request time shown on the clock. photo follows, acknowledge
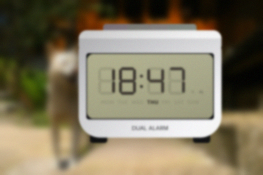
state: 18:47
